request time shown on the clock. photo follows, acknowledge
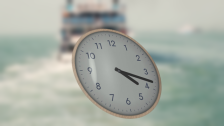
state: 4:18
